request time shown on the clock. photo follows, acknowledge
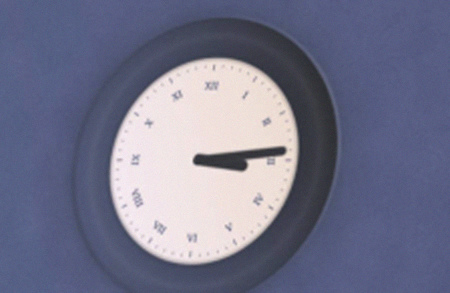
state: 3:14
